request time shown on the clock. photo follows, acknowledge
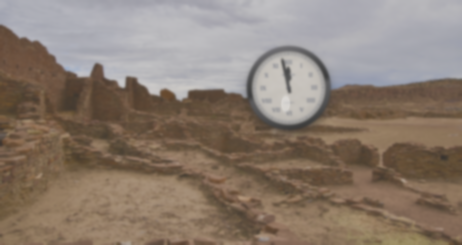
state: 11:58
